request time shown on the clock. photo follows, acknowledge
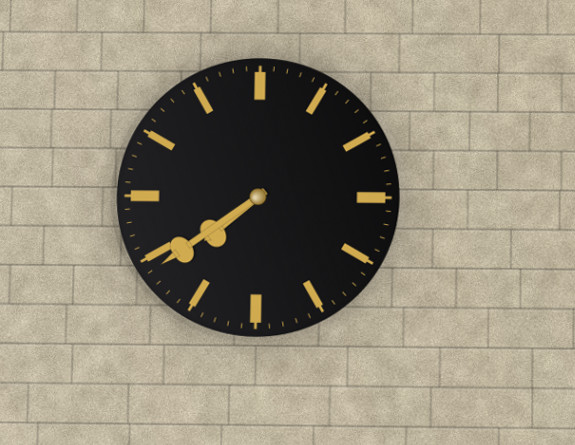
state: 7:39
